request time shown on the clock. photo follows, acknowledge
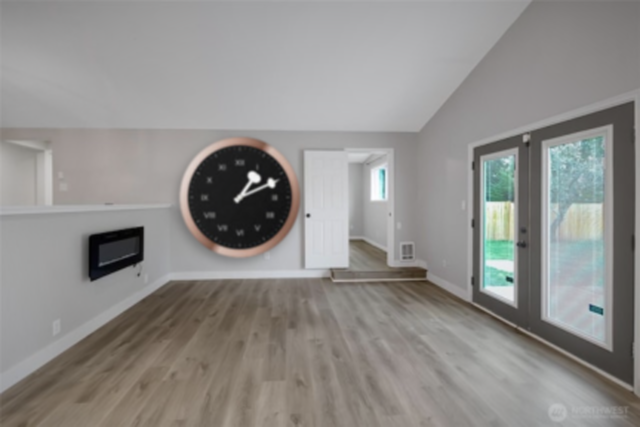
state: 1:11
